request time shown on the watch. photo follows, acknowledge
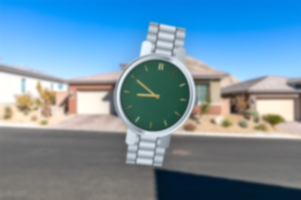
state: 8:50
